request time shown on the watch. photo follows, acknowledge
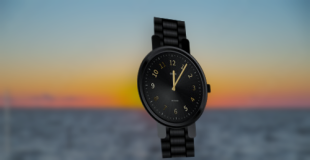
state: 12:06
